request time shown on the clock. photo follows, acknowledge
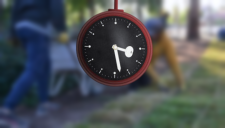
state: 3:28
